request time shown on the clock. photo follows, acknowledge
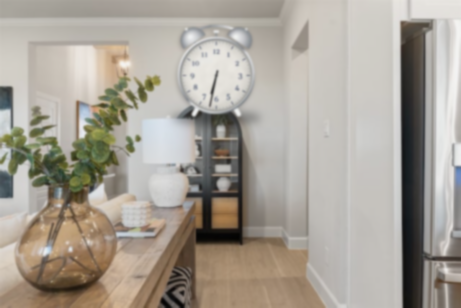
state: 6:32
